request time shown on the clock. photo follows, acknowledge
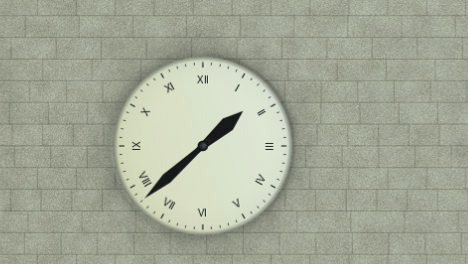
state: 1:38
